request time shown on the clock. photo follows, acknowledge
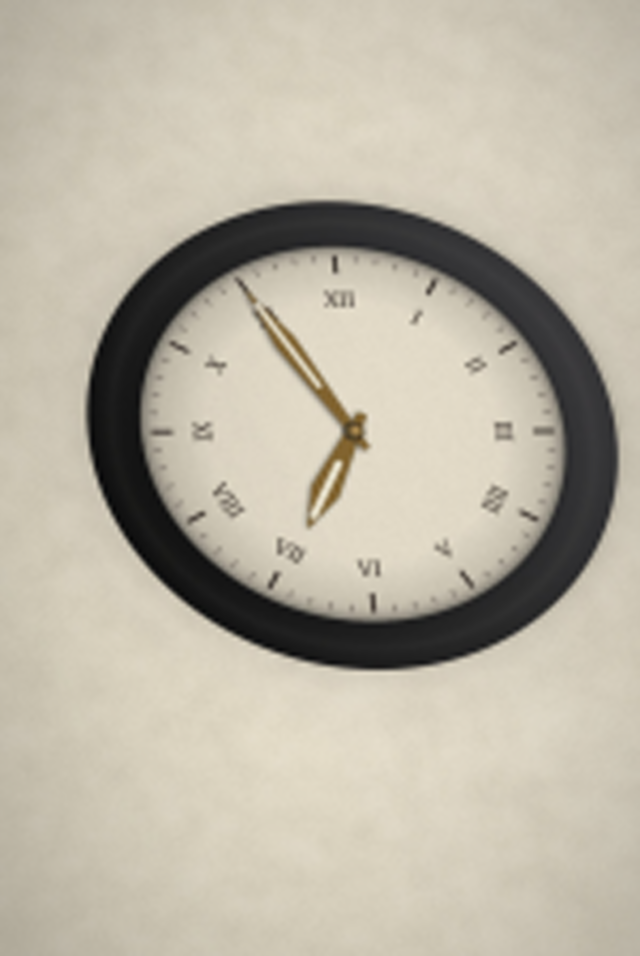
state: 6:55
